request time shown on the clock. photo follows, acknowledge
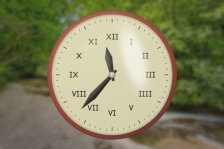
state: 11:37
